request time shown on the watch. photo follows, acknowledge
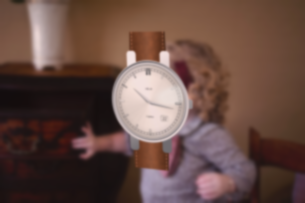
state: 10:17
